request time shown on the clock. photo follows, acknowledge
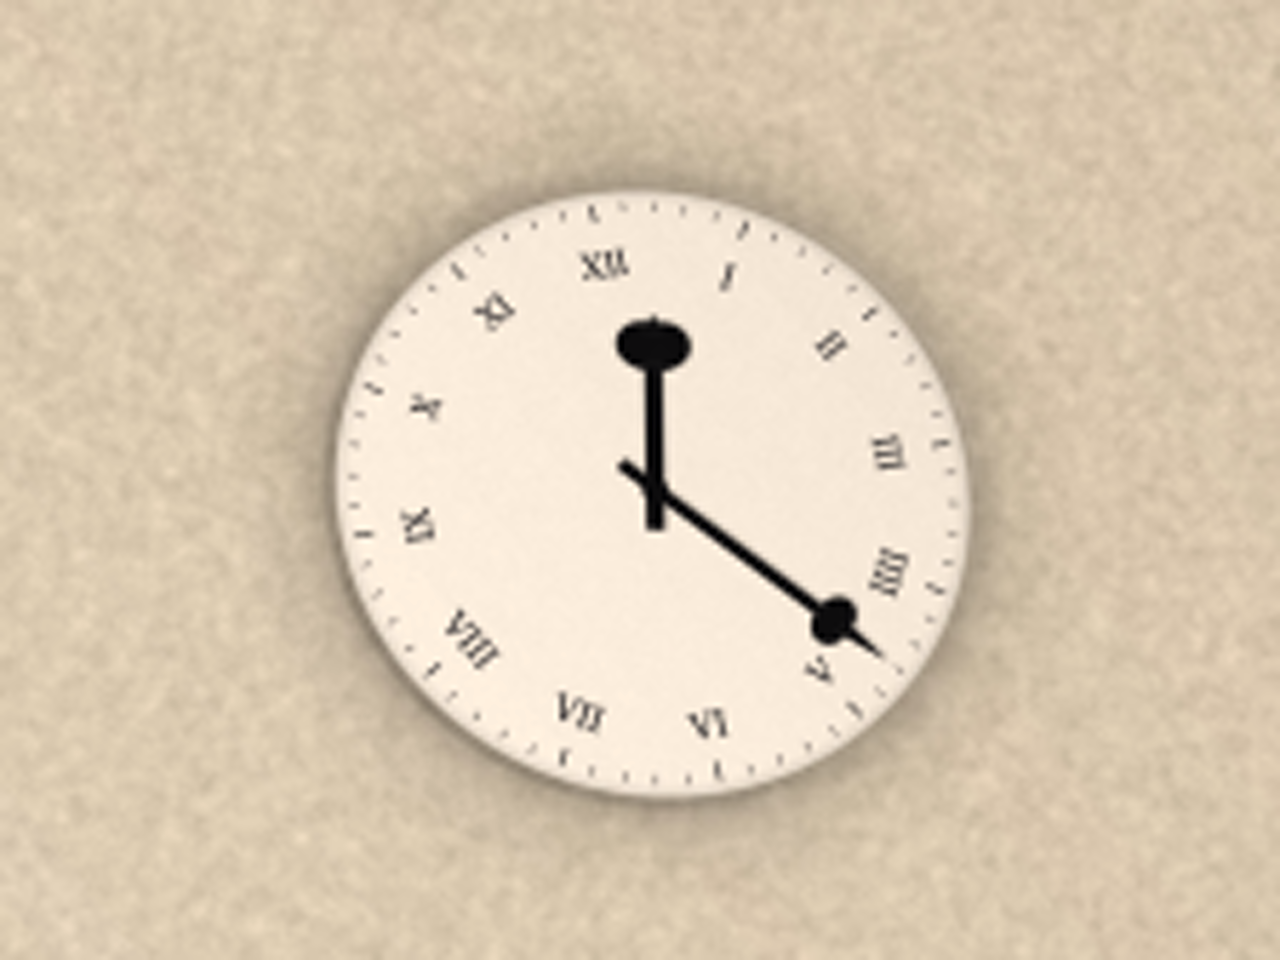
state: 12:23
